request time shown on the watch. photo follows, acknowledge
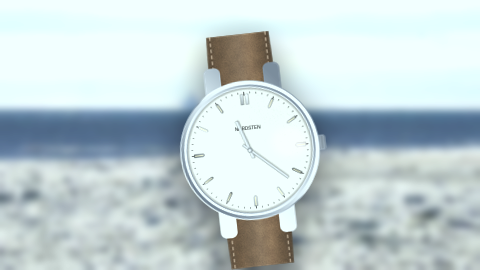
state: 11:22
